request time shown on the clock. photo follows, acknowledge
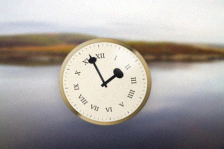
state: 1:57
